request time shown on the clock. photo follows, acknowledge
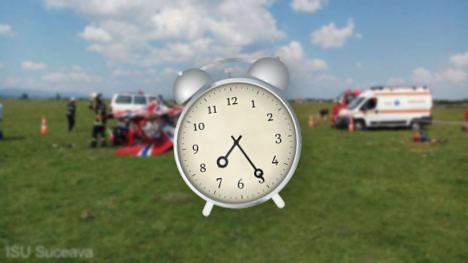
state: 7:25
